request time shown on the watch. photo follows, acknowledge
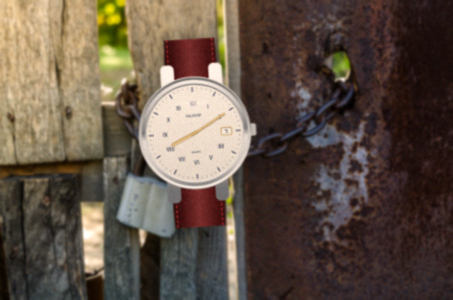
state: 8:10
